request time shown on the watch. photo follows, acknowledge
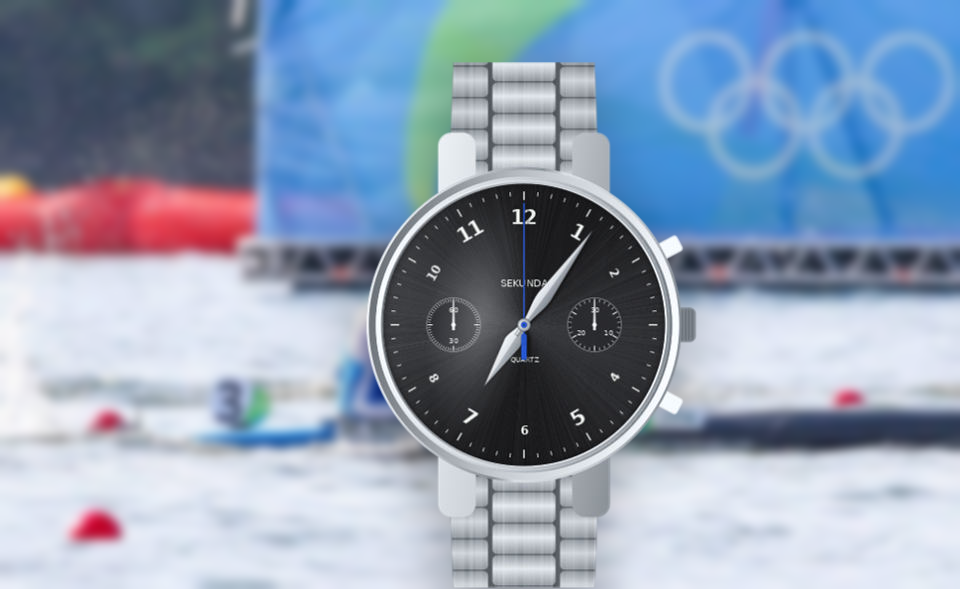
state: 7:06
